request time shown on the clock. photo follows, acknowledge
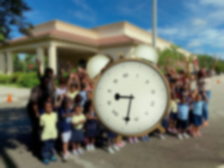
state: 9:34
